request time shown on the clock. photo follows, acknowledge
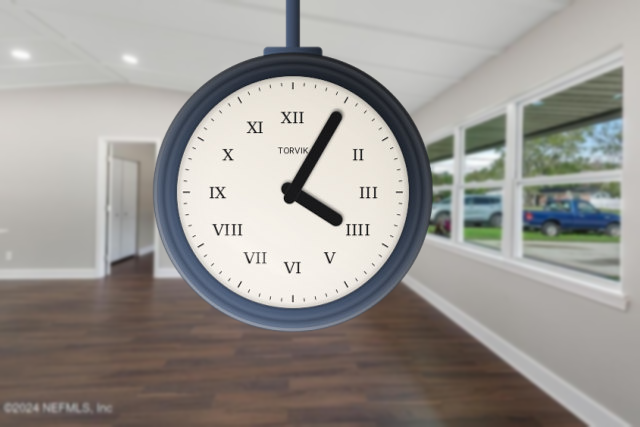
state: 4:05
